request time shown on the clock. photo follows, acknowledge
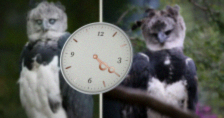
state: 4:20
